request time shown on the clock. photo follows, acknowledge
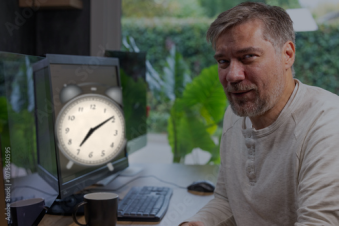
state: 7:09
